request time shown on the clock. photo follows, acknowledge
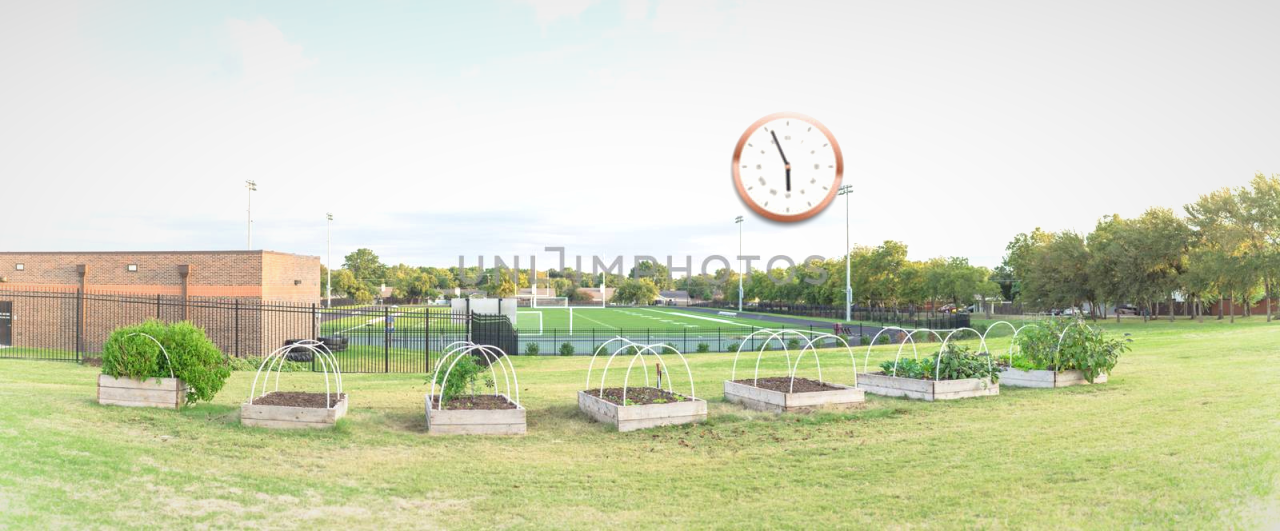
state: 5:56
